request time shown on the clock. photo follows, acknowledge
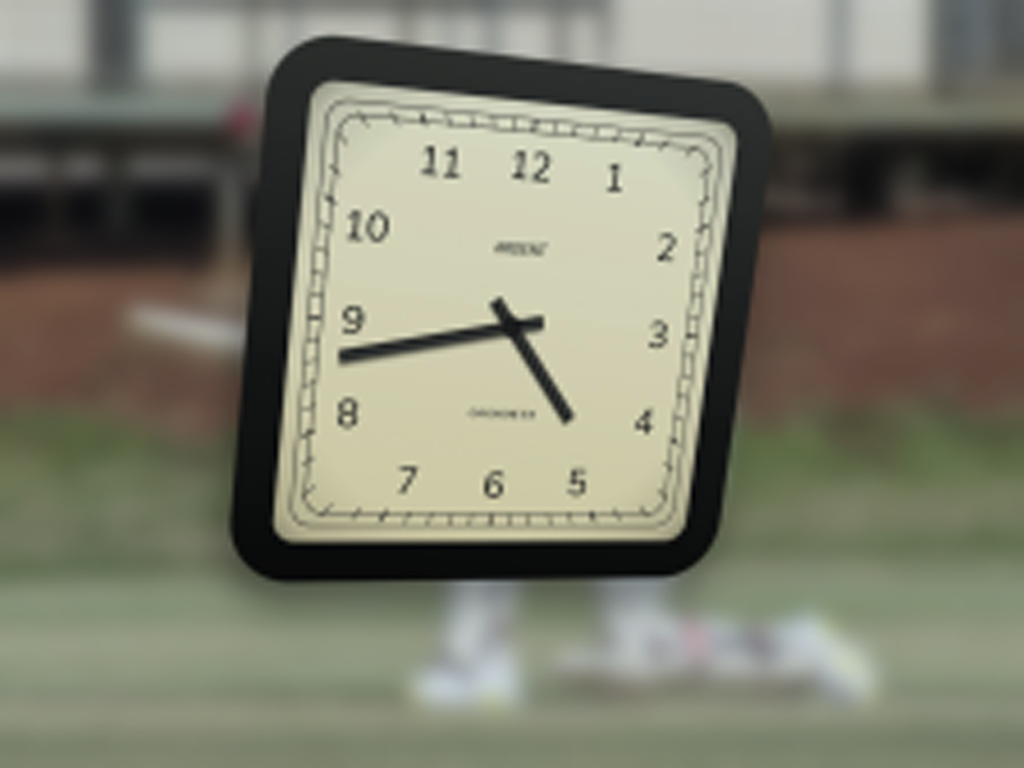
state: 4:43
